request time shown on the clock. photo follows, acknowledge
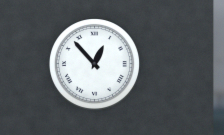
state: 12:53
